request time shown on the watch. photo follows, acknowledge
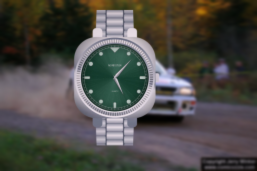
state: 5:07
